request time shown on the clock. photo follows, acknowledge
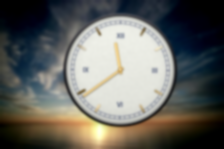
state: 11:39
